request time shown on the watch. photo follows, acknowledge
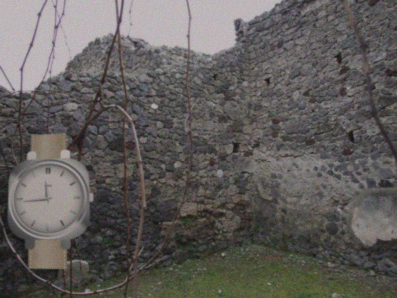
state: 11:44
